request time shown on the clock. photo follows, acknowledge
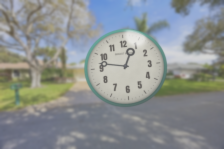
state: 12:47
